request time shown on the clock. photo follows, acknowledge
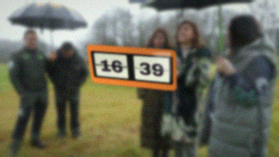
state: 16:39
